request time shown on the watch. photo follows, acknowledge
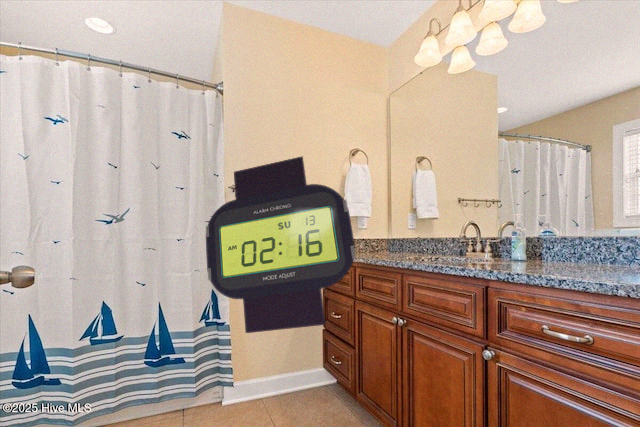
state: 2:16
